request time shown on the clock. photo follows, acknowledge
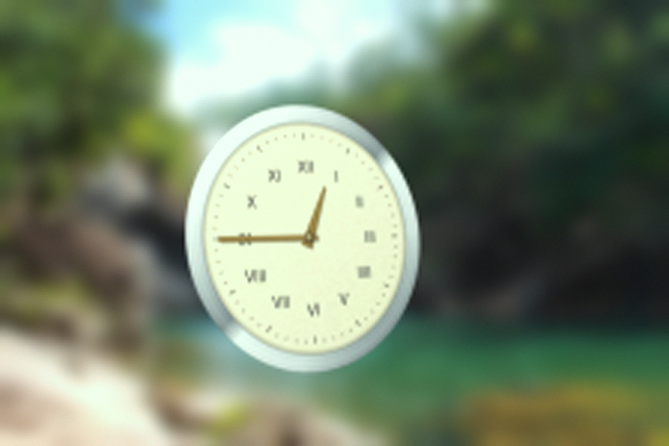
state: 12:45
